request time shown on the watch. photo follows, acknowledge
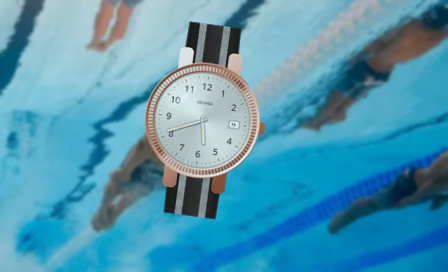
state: 5:41
